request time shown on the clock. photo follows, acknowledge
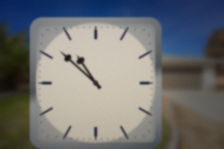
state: 10:52
